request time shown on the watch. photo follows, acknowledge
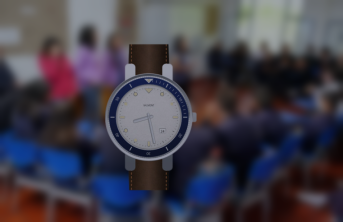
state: 8:28
